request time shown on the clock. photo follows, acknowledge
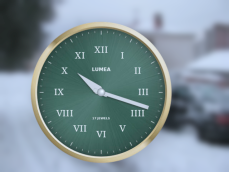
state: 10:18
